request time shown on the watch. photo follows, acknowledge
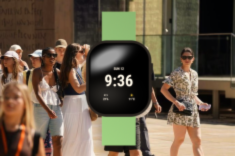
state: 9:36
